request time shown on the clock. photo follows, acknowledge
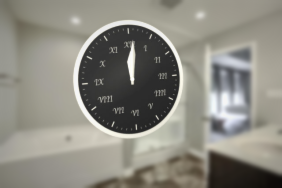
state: 12:01
